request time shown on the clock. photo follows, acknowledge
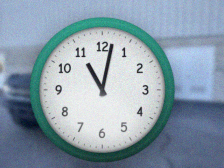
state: 11:02
